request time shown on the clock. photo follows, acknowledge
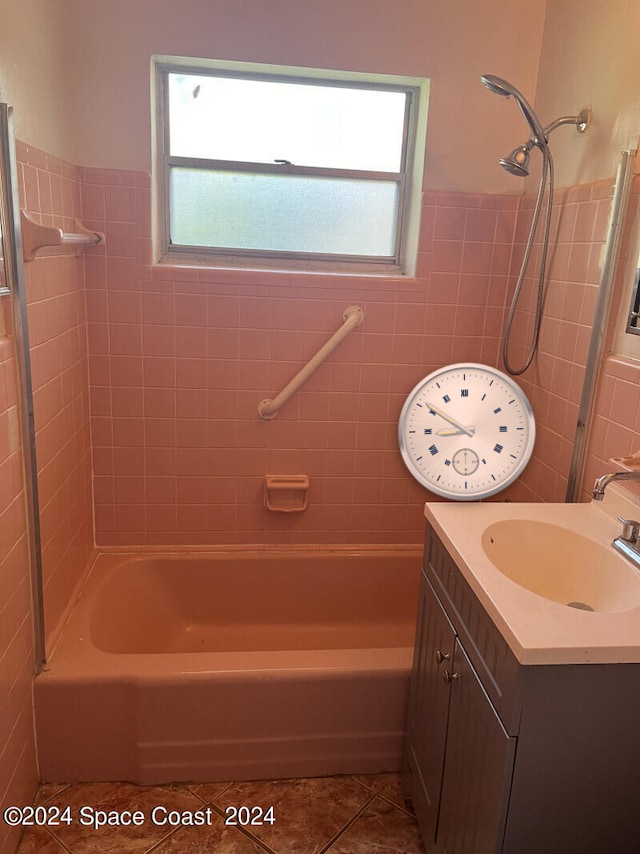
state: 8:51
